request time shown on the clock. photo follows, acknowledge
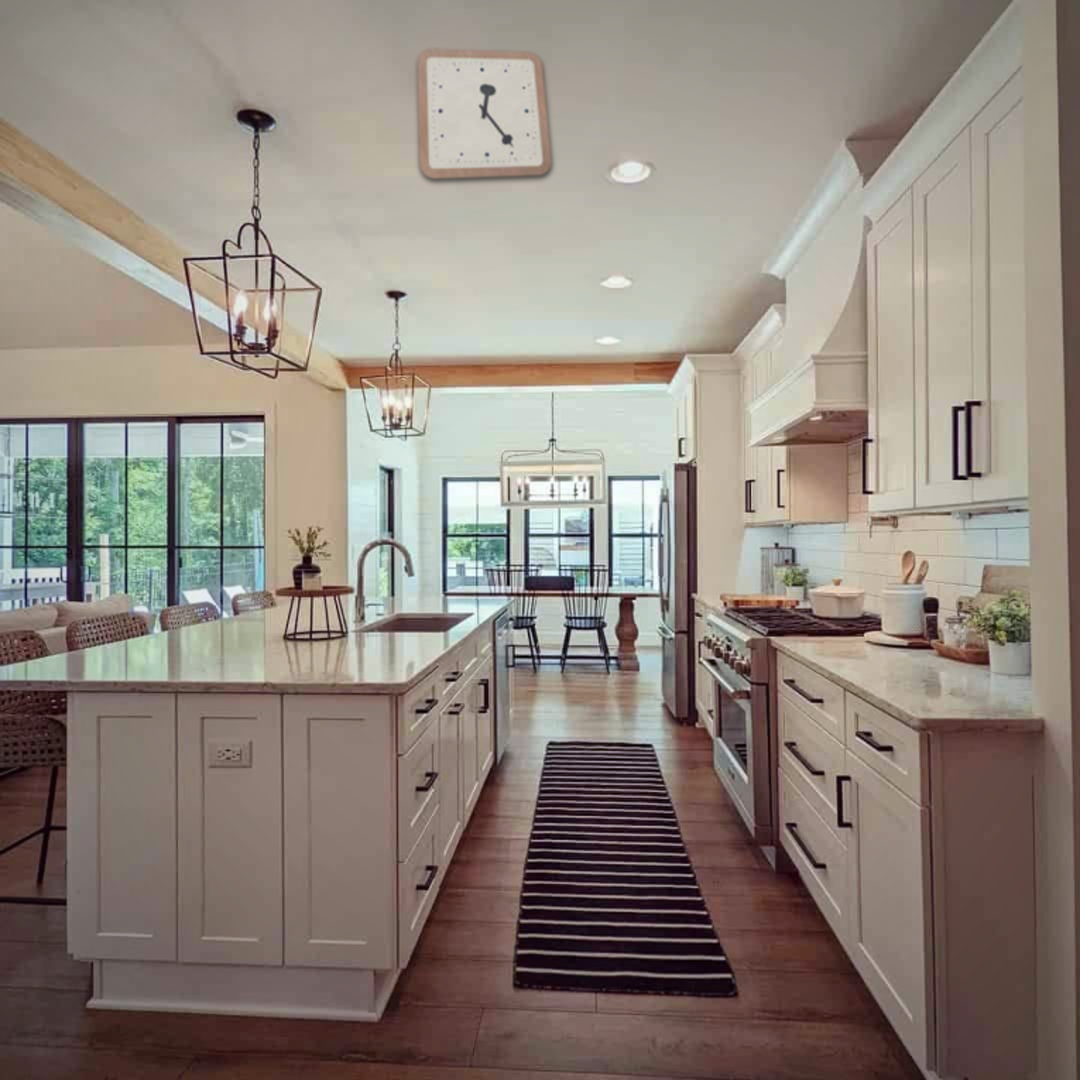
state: 12:24
